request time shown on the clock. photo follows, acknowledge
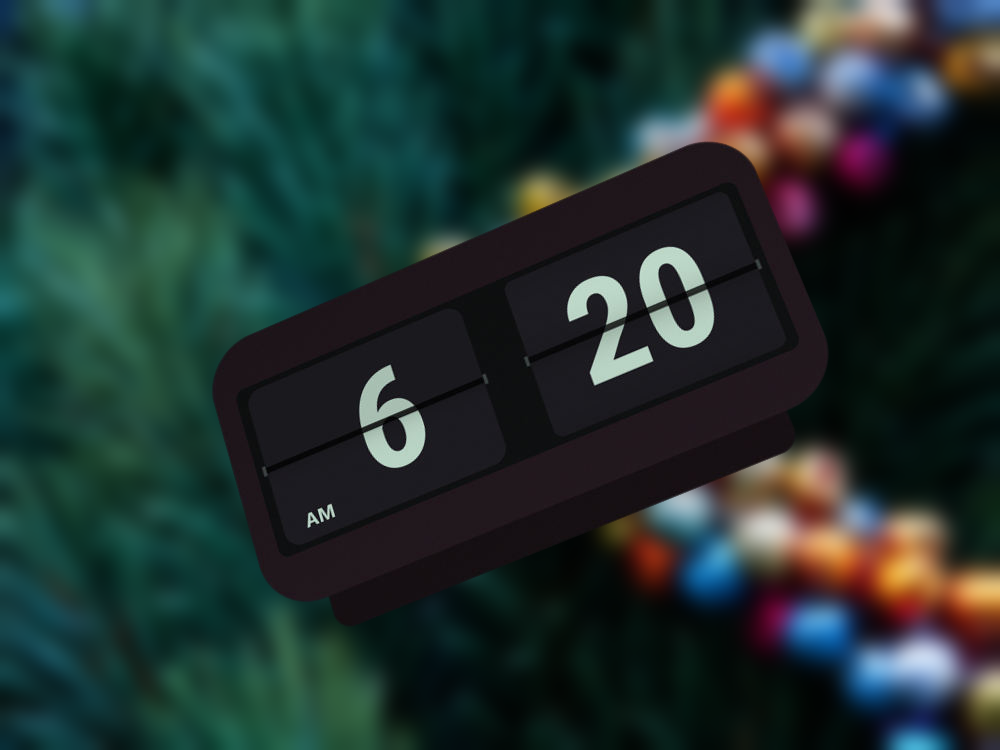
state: 6:20
